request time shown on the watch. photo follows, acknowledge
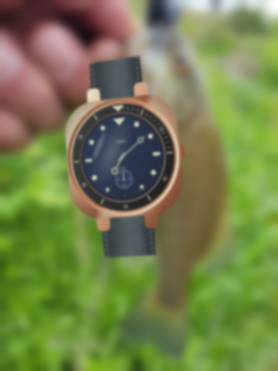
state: 7:09
